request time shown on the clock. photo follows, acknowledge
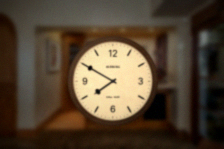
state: 7:50
